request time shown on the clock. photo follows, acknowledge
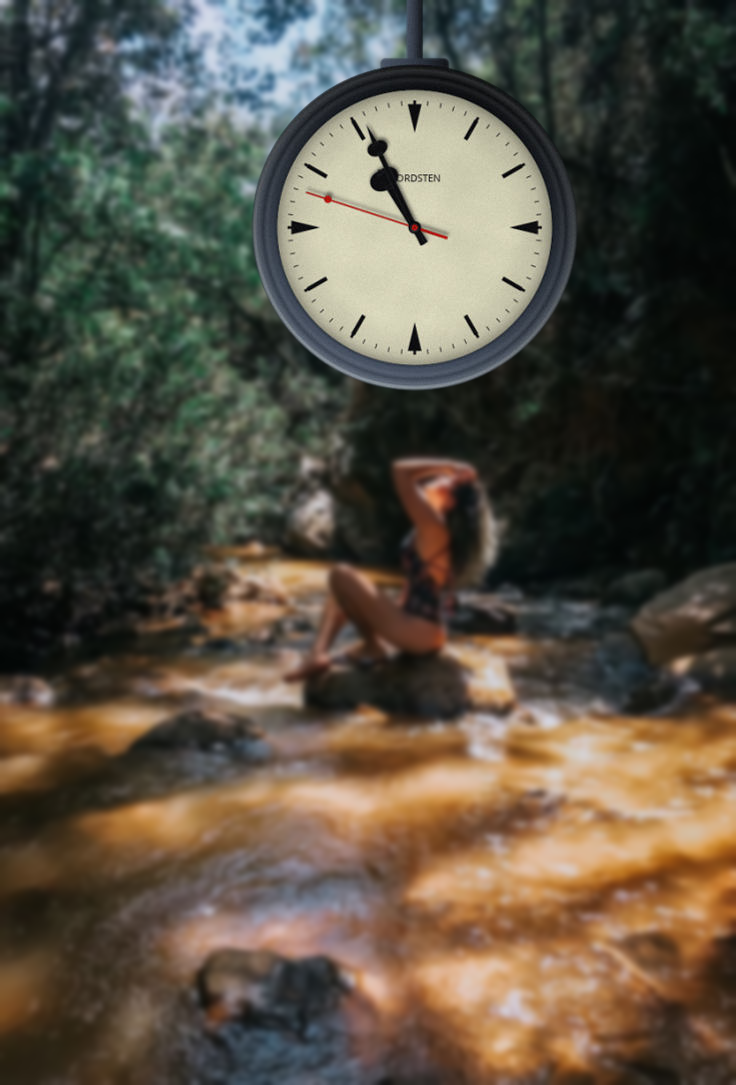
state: 10:55:48
